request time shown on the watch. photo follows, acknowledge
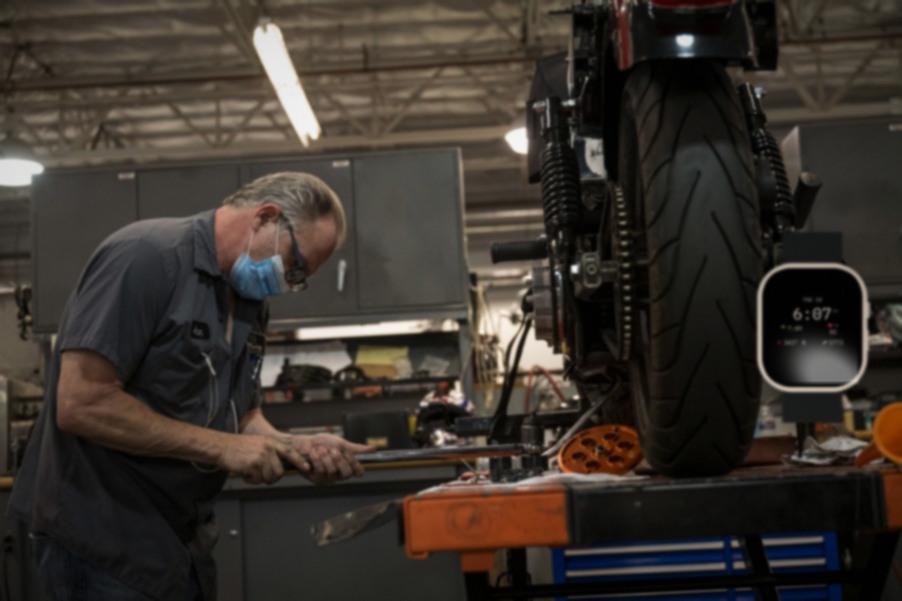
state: 6:07
